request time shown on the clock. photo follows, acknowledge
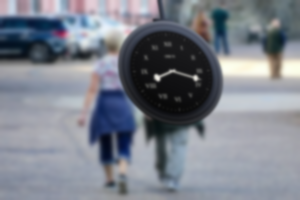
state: 8:18
